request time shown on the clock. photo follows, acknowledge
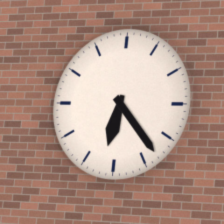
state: 6:23
